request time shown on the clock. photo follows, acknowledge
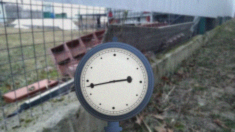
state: 2:43
